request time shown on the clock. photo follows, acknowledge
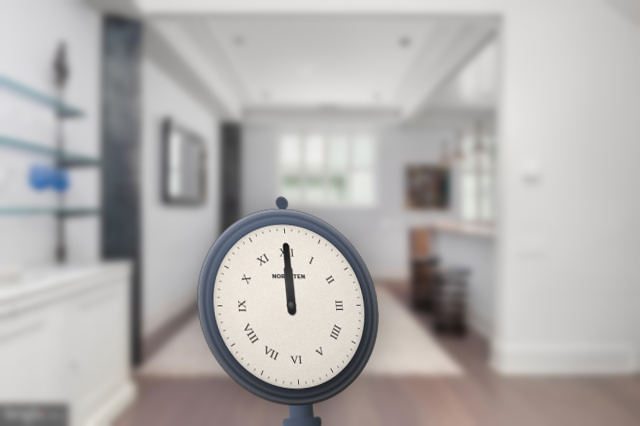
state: 12:00
